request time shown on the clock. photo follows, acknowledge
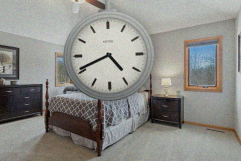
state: 4:41
